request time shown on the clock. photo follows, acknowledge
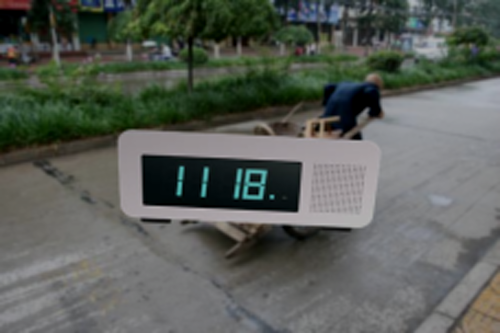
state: 11:18
